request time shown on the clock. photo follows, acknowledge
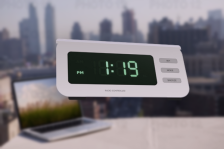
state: 1:19
